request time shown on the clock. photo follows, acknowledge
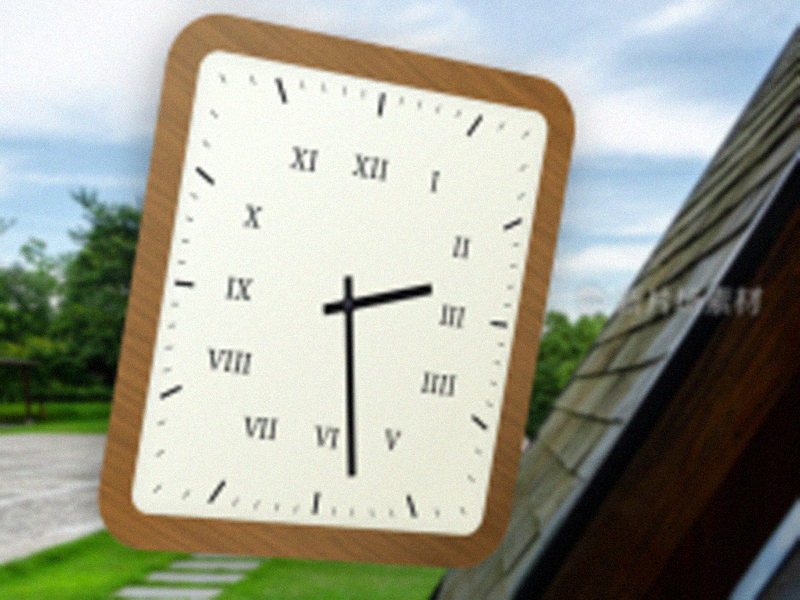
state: 2:28
